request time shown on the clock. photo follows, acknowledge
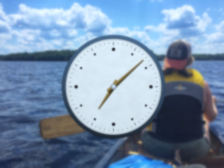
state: 7:08
